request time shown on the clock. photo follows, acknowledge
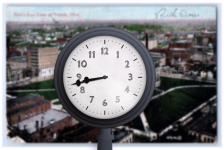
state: 8:43
